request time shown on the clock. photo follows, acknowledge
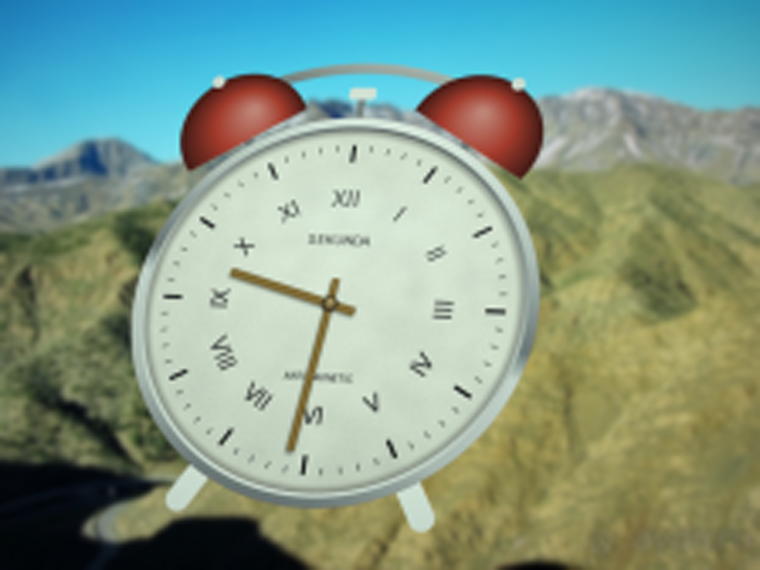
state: 9:31
